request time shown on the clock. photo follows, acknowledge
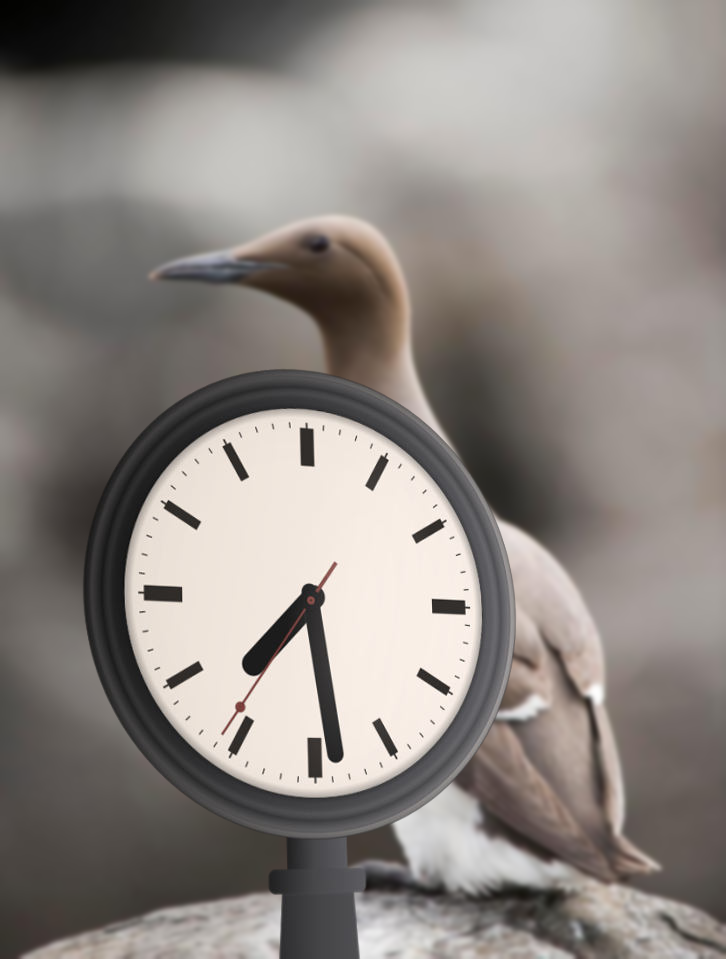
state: 7:28:36
